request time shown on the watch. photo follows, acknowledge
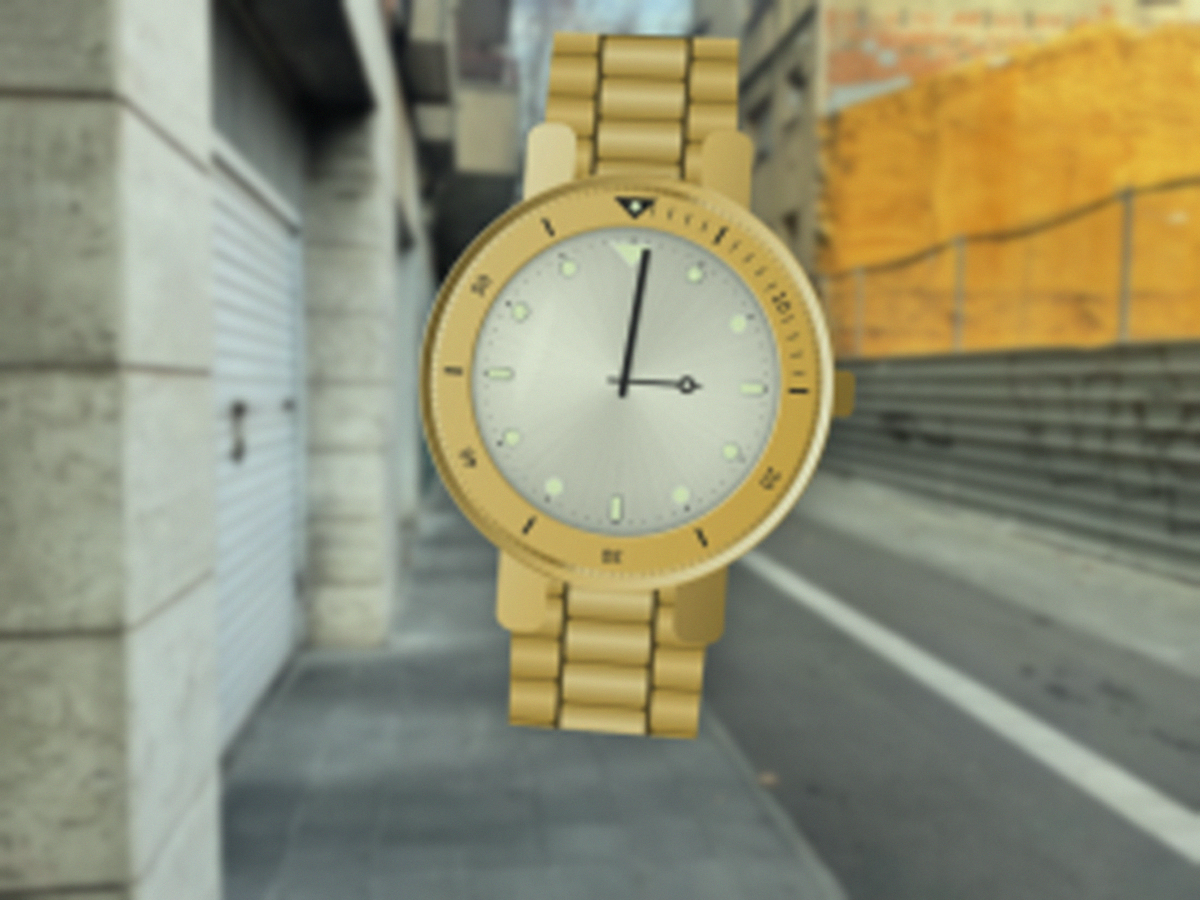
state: 3:01
